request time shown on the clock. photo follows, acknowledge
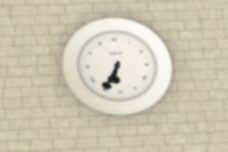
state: 6:35
